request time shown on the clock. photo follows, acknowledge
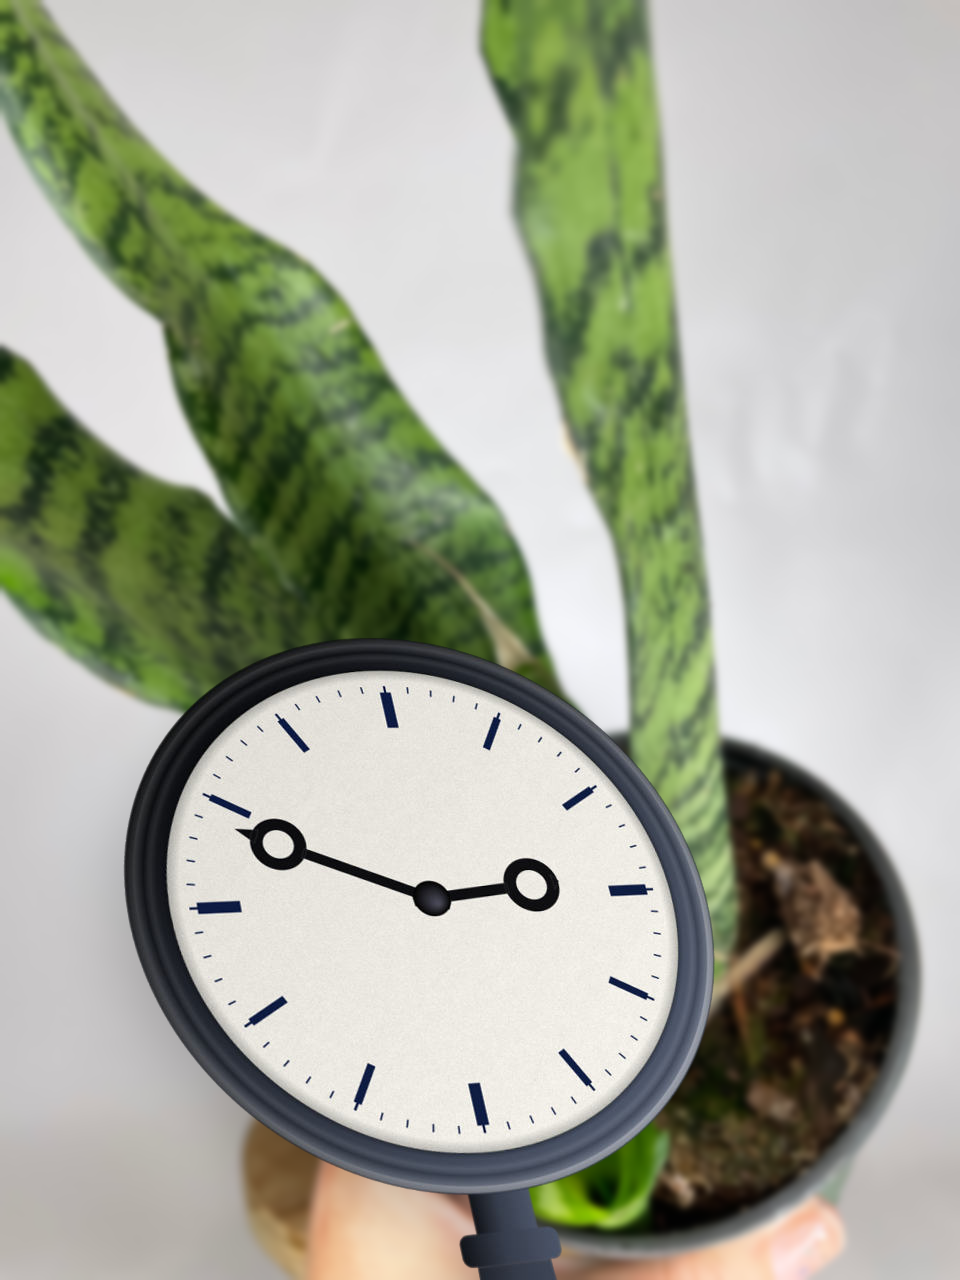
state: 2:49
